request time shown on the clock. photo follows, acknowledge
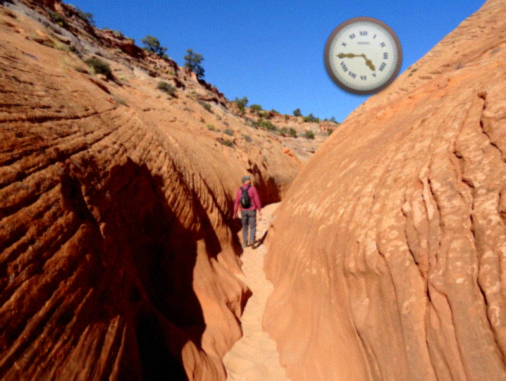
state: 4:45
